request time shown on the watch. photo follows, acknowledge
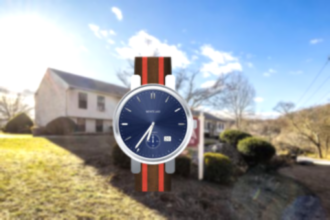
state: 6:36
